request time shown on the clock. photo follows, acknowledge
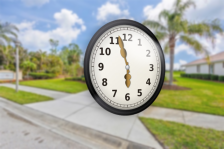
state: 5:57
